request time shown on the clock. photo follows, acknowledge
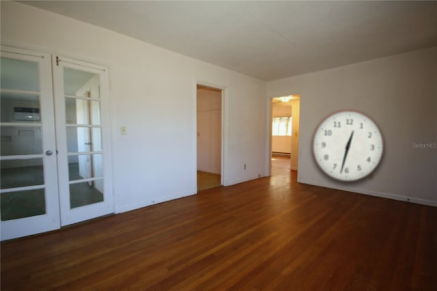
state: 12:32
